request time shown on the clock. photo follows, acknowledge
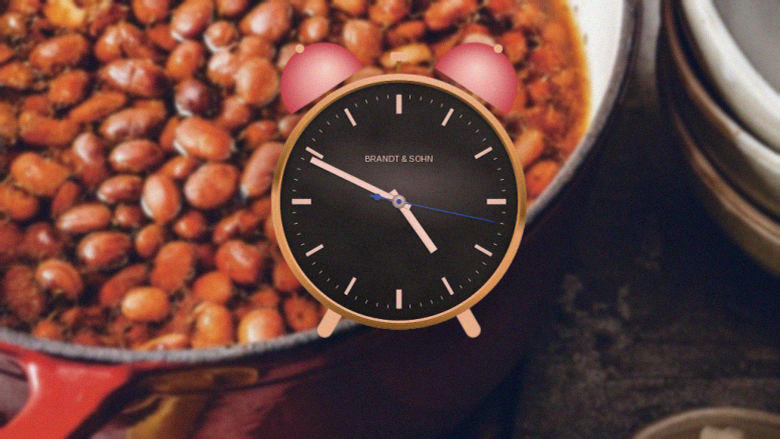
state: 4:49:17
